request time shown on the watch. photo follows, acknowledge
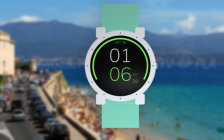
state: 1:06
